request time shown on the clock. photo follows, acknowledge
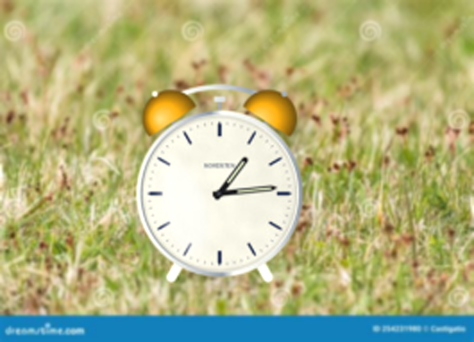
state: 1:14
